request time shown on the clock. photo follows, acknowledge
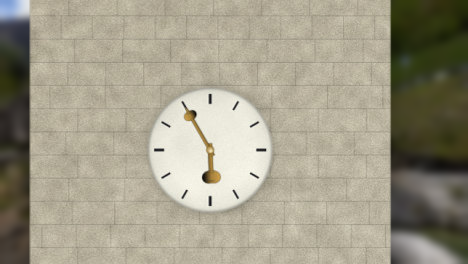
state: 5:55
